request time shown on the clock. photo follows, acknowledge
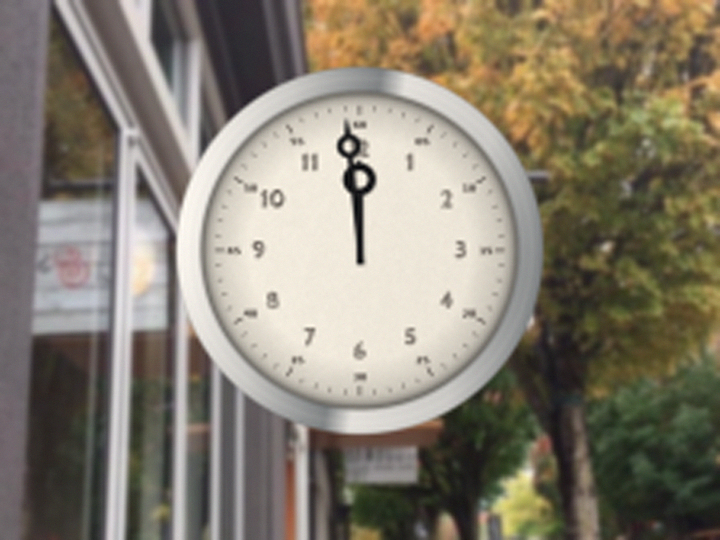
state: 11:59
